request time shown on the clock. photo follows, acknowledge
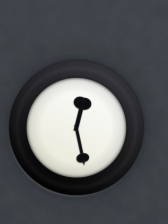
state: 12:28
